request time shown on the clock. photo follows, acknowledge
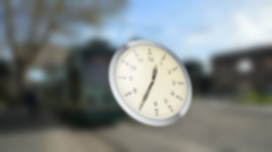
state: 12:35
